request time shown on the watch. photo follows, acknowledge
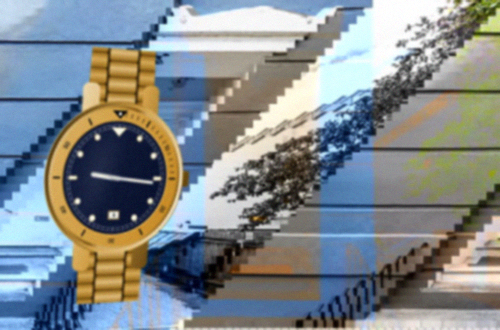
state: 9:16
